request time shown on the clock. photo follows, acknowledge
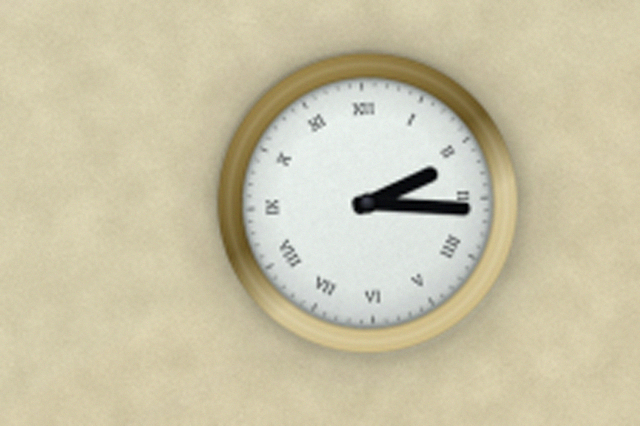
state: 2:16
